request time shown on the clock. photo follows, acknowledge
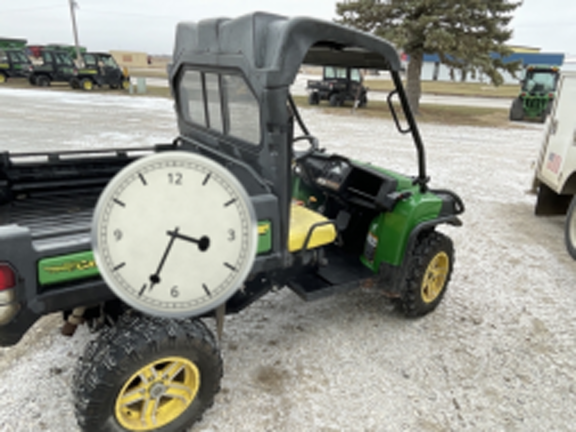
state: 3:34
